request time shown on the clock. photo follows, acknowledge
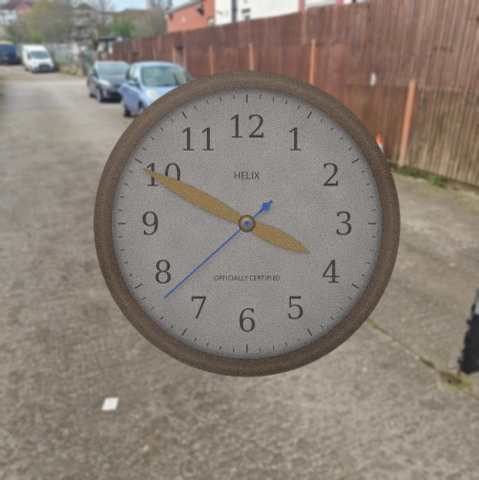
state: 3:49:38
